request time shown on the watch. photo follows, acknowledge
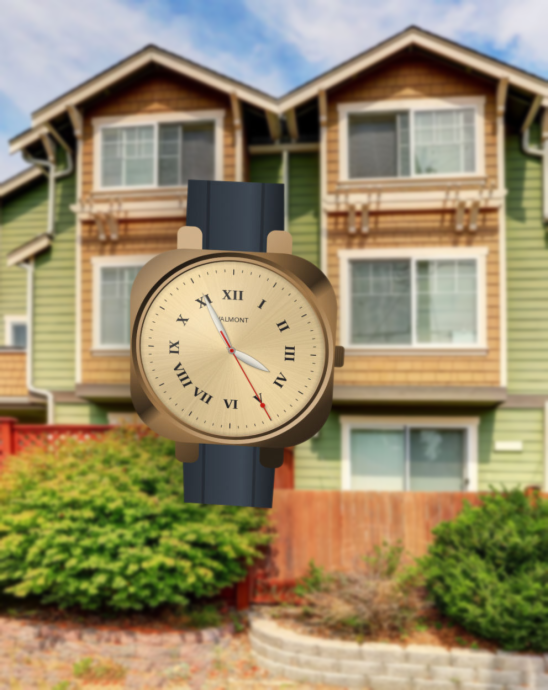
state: 3:55:25
